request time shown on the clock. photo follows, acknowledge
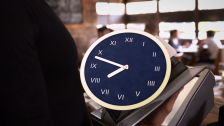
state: 7:48
